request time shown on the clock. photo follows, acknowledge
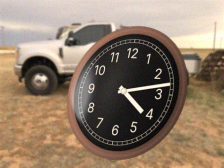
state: 4:13
